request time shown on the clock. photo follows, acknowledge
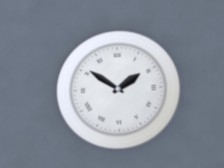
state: 1:51
